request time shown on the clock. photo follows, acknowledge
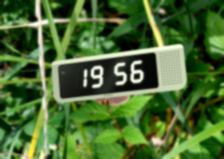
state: 19:56
